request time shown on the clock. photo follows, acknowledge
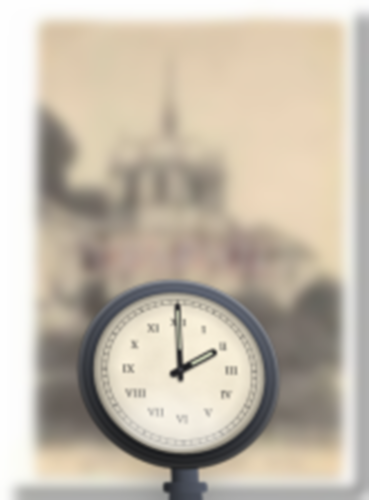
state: 2:00
